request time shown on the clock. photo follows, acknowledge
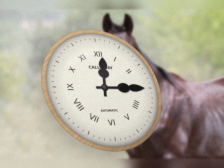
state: 12:15
